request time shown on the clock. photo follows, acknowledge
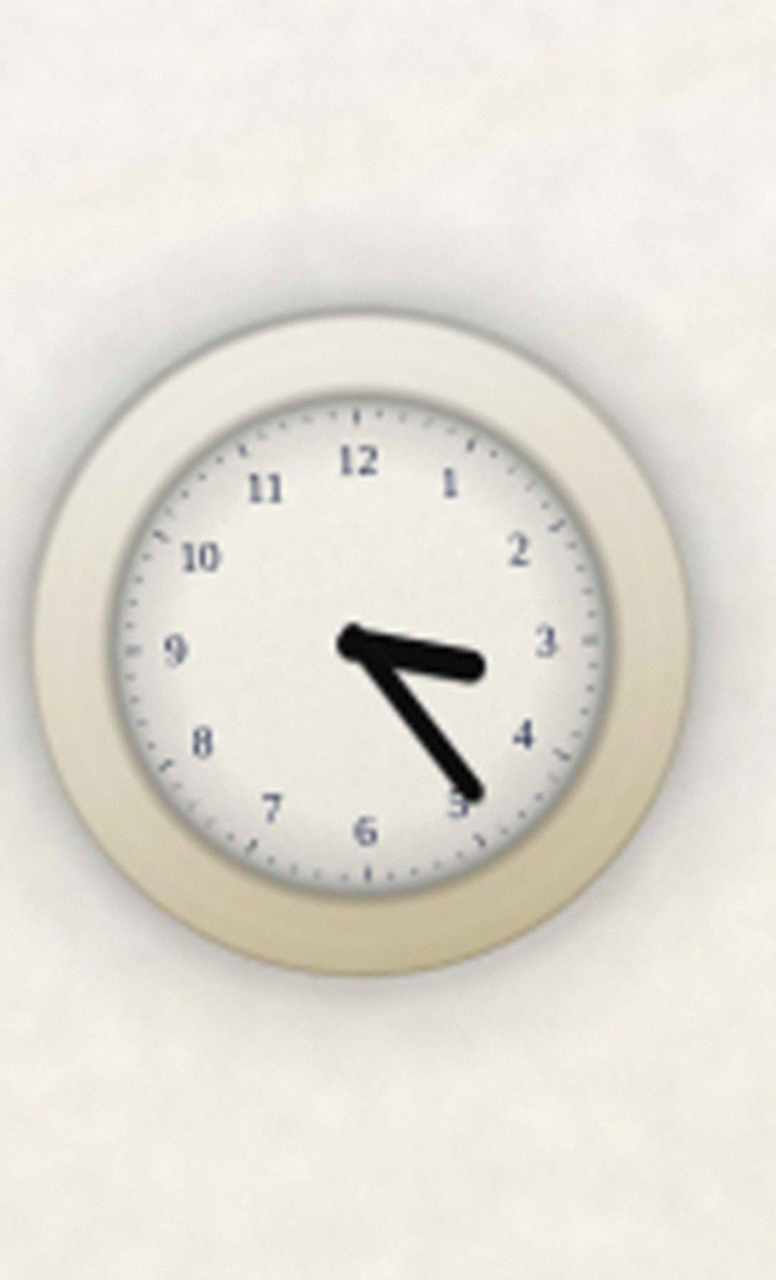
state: 3:24
